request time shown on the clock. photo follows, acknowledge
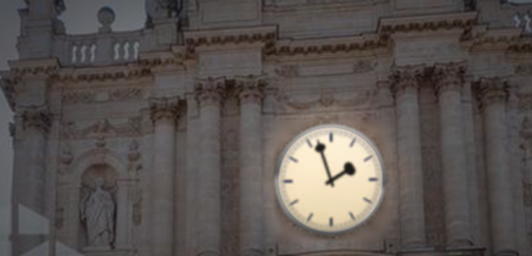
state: 1:57
